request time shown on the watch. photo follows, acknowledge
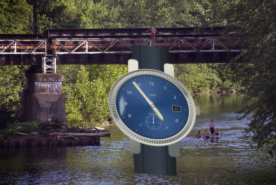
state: 4:54
